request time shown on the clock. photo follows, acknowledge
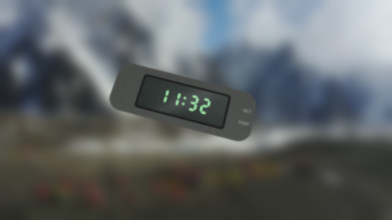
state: 11:32
